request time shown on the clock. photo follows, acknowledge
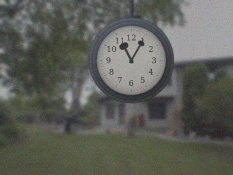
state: 11:05
